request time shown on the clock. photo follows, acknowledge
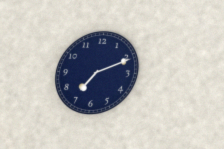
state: 7:11
